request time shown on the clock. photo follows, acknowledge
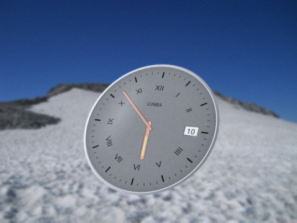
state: 5:52
